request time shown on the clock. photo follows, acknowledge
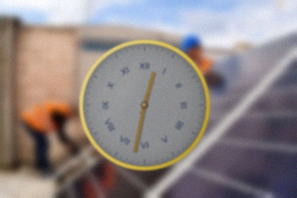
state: 12:32
